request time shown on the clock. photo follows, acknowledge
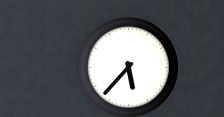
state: 5:37
